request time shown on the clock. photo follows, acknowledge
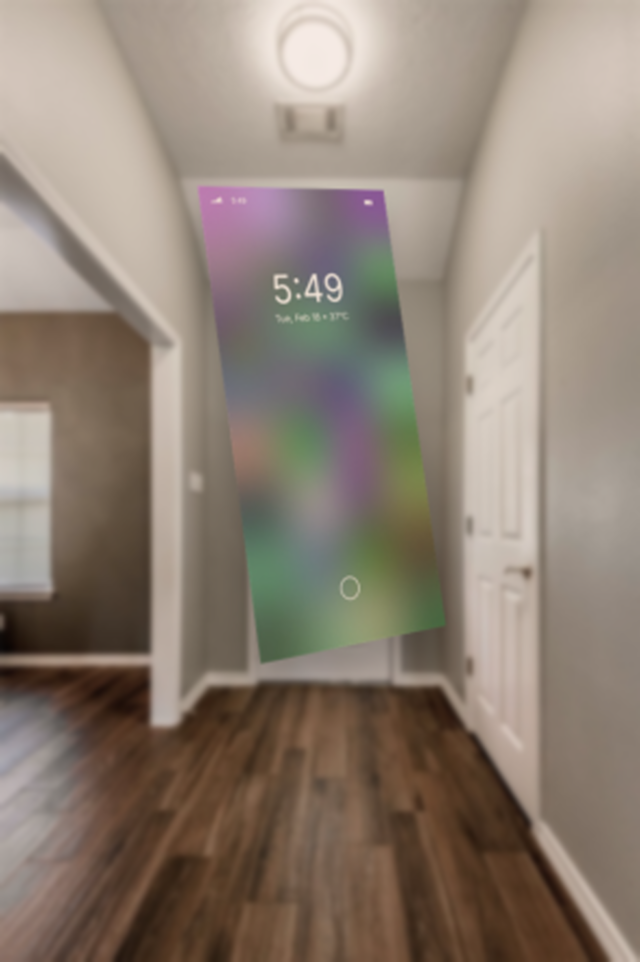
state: 5:49
